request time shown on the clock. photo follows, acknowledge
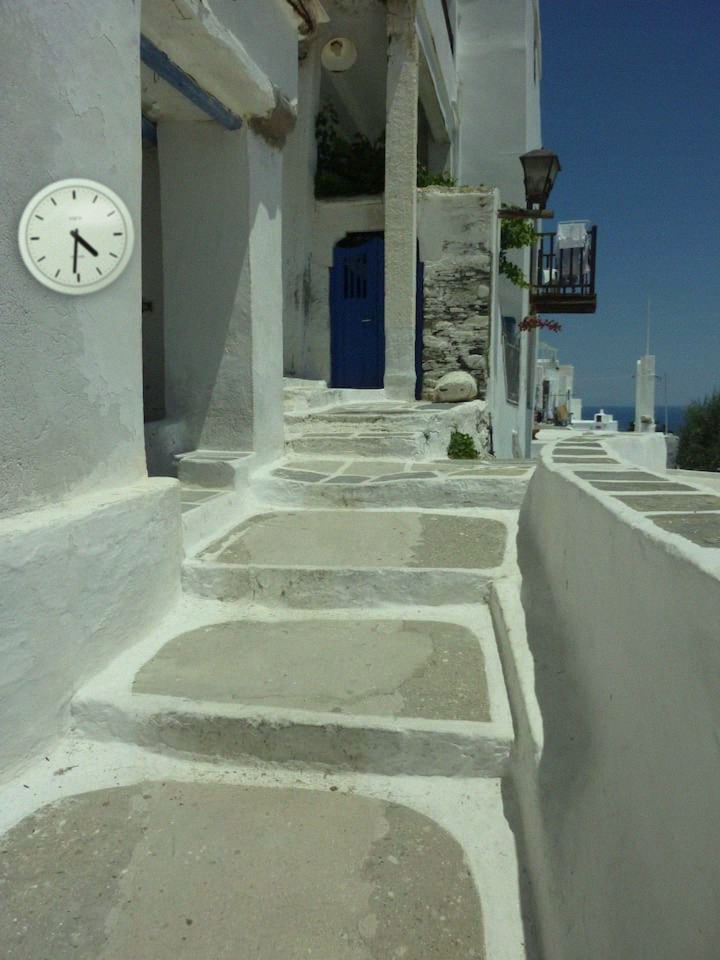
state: 4:31
